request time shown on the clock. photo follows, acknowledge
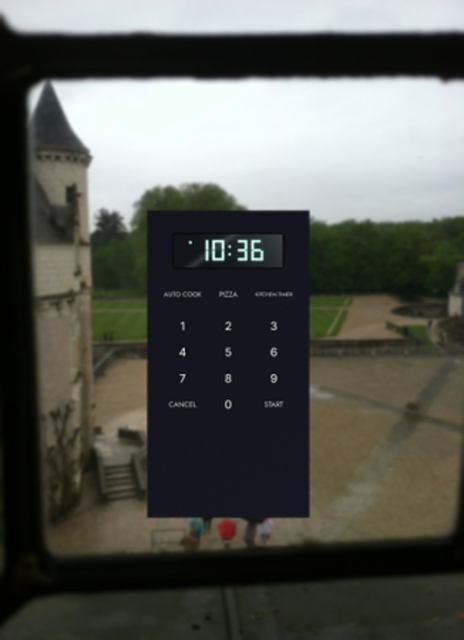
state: 10:36
